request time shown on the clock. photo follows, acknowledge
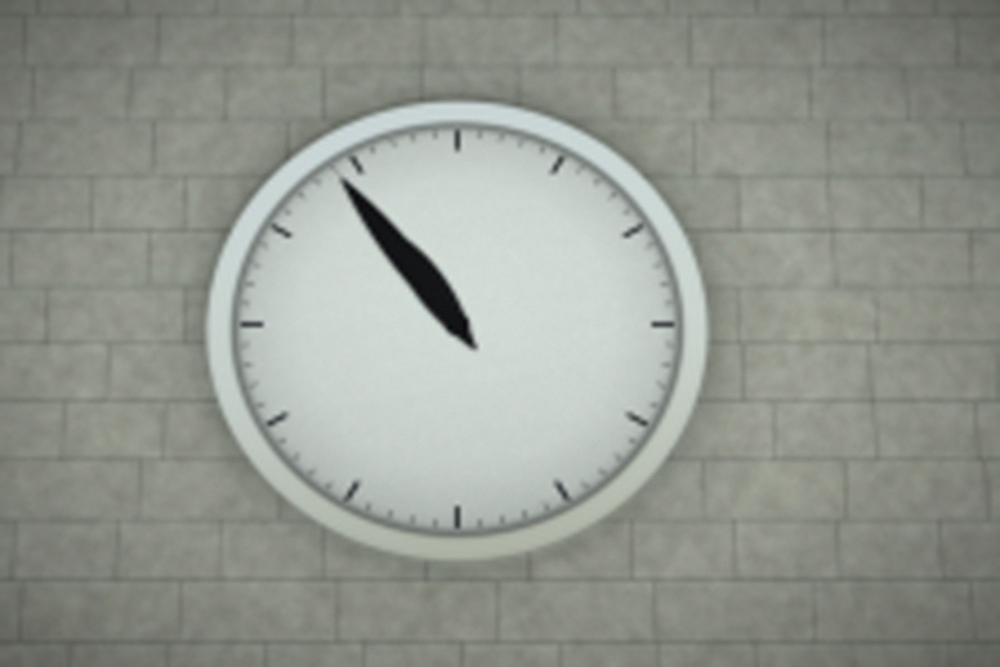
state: 10:54
